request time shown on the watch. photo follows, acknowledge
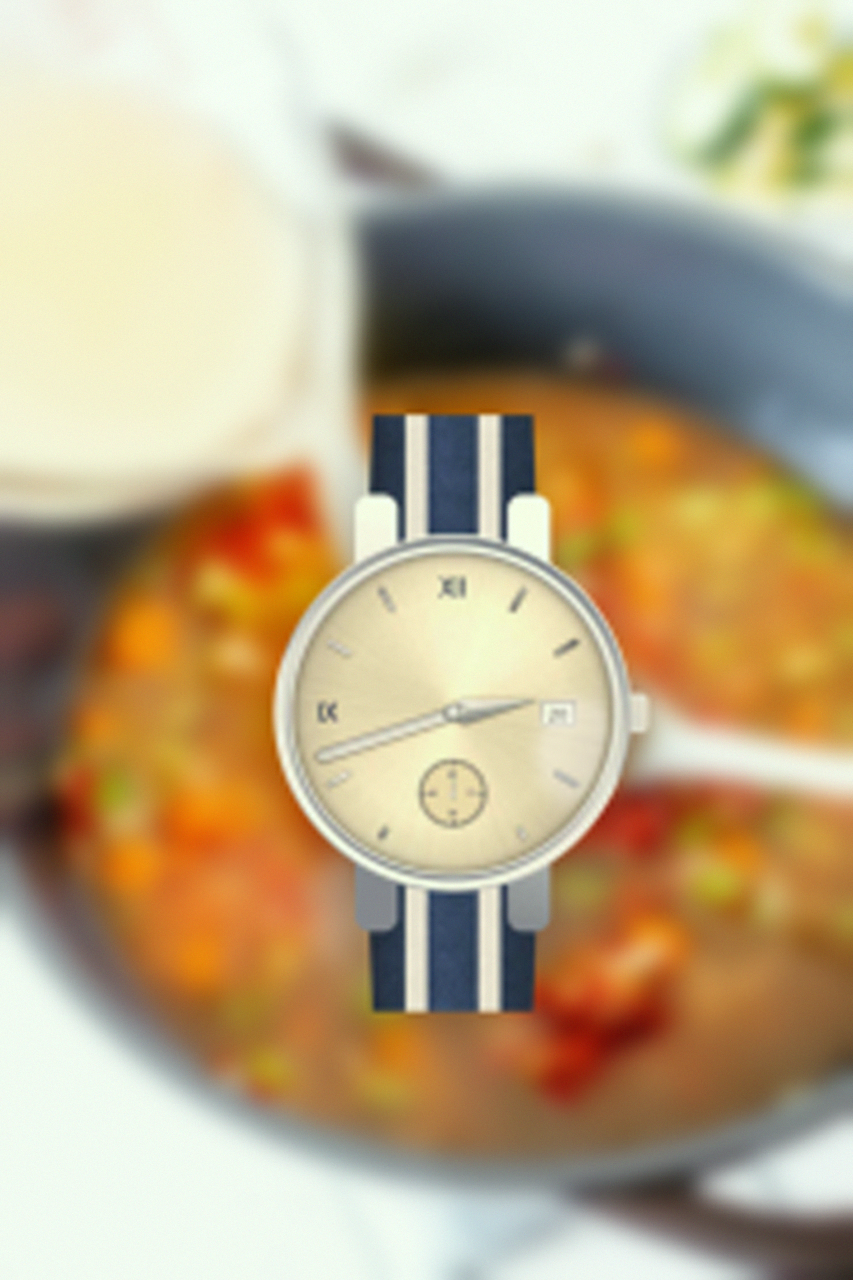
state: 2:42
